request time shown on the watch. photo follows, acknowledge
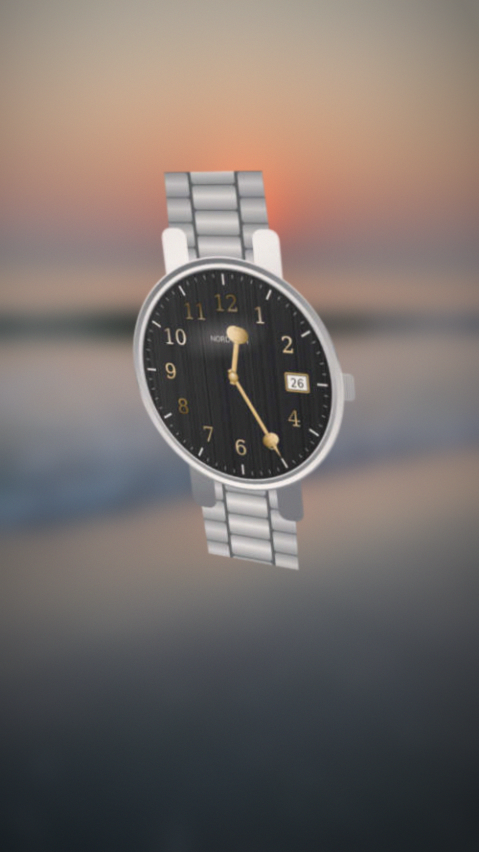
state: 12:25
